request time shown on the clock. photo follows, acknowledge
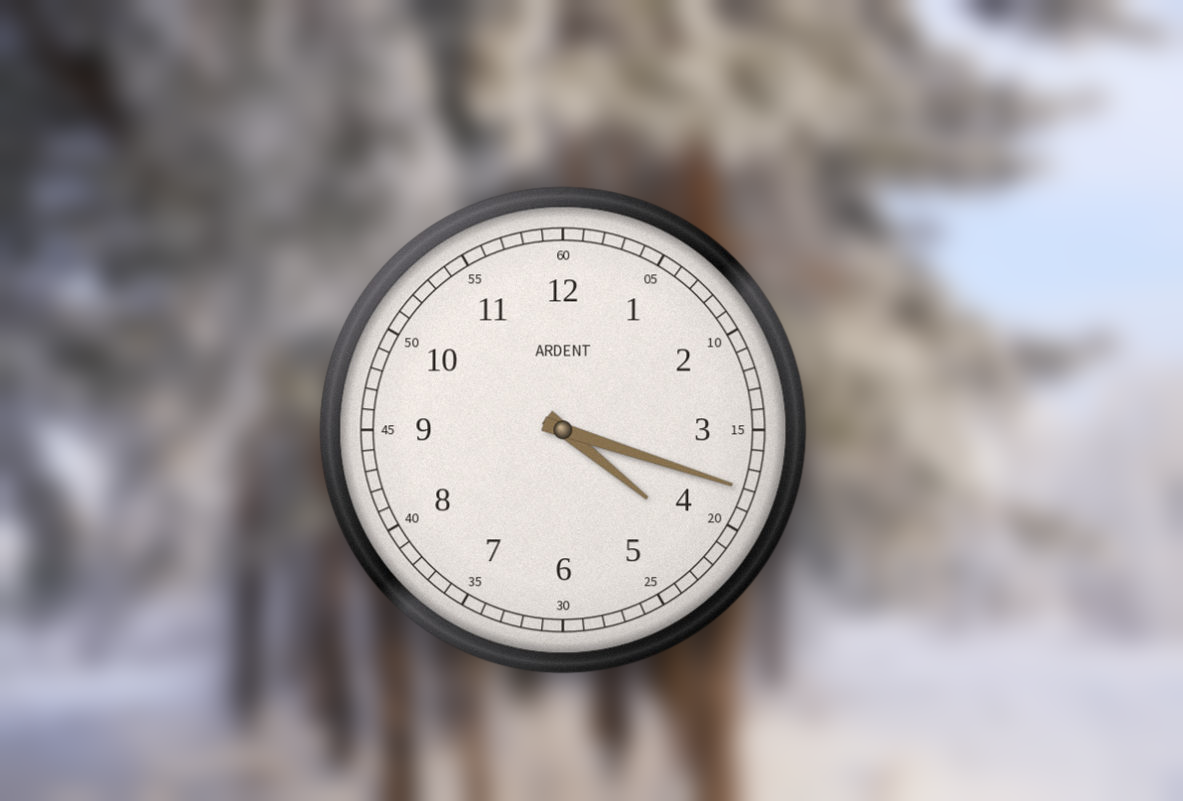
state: 4:18
